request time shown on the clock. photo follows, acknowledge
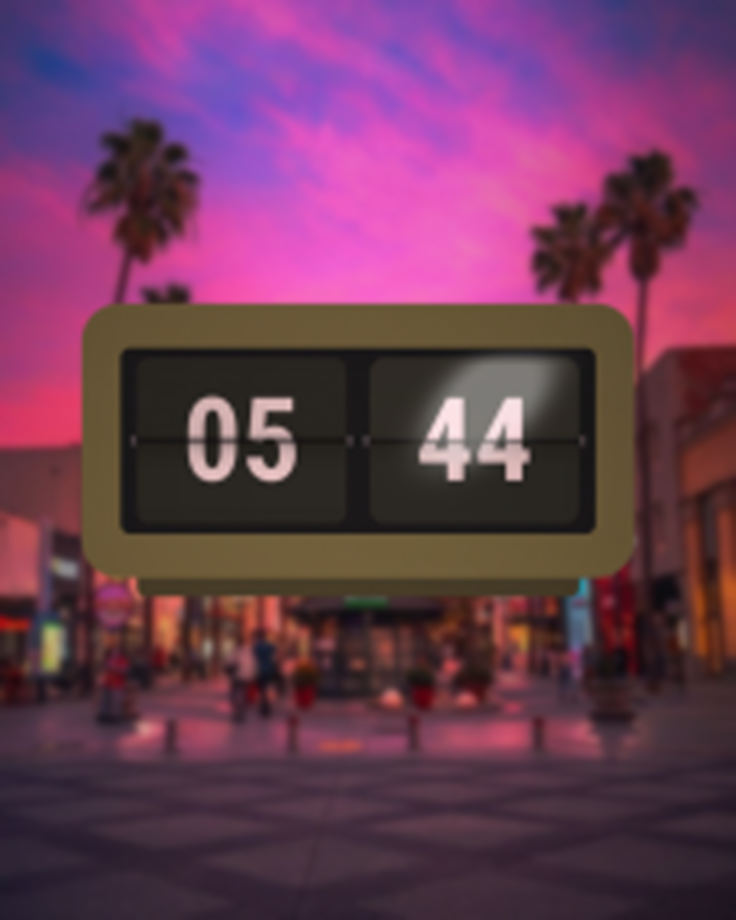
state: 5:44
